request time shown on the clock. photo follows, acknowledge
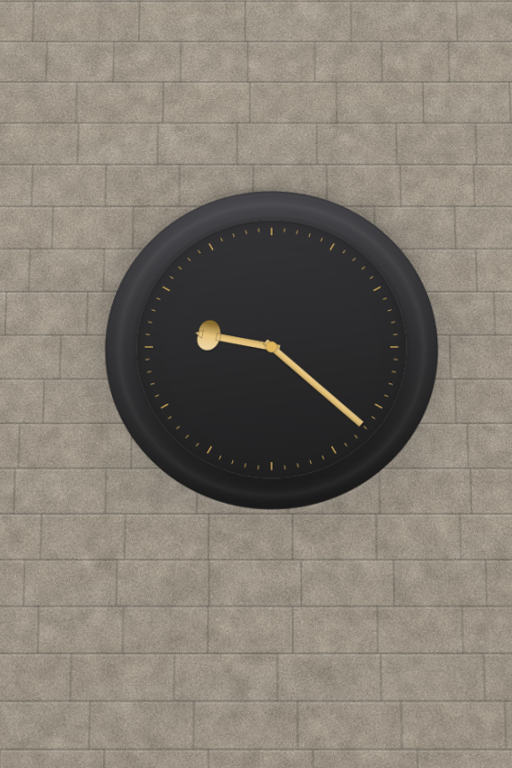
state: 9:22
